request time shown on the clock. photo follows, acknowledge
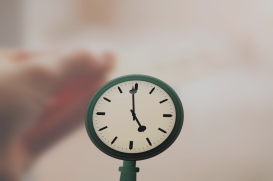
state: 4:59
